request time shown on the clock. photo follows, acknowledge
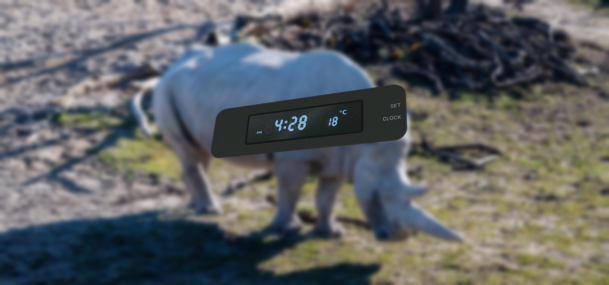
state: 4:28
